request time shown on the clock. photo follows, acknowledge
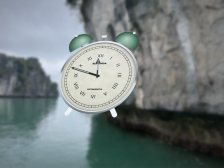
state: 11:48
